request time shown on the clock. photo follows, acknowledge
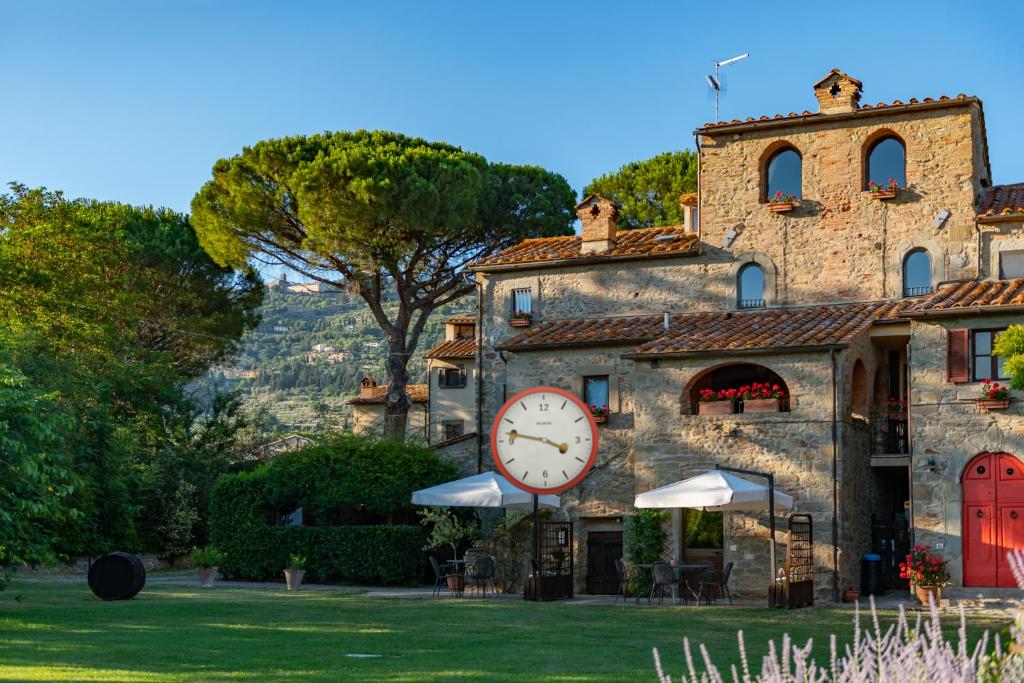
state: 3:47
